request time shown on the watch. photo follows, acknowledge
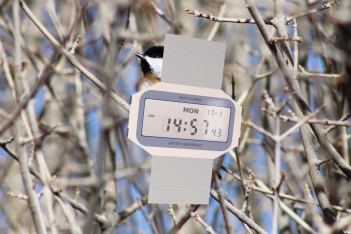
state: 14:57:43
